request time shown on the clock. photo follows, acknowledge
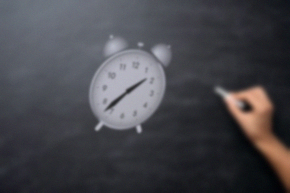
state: 1:37
